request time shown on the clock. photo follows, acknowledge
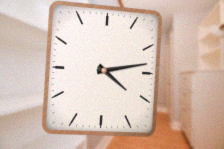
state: 4:13
